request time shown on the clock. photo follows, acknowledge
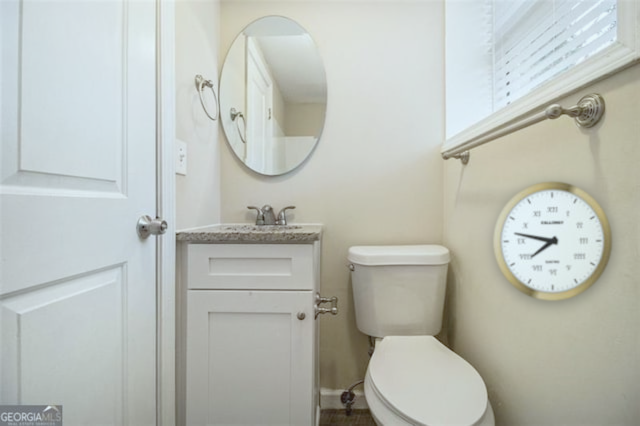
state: 7:47
